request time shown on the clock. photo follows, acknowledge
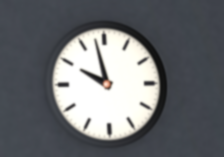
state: 9:58
